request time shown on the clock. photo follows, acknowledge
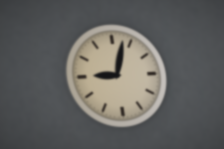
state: 9:03
